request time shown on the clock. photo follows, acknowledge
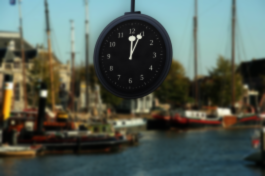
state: 12:04
